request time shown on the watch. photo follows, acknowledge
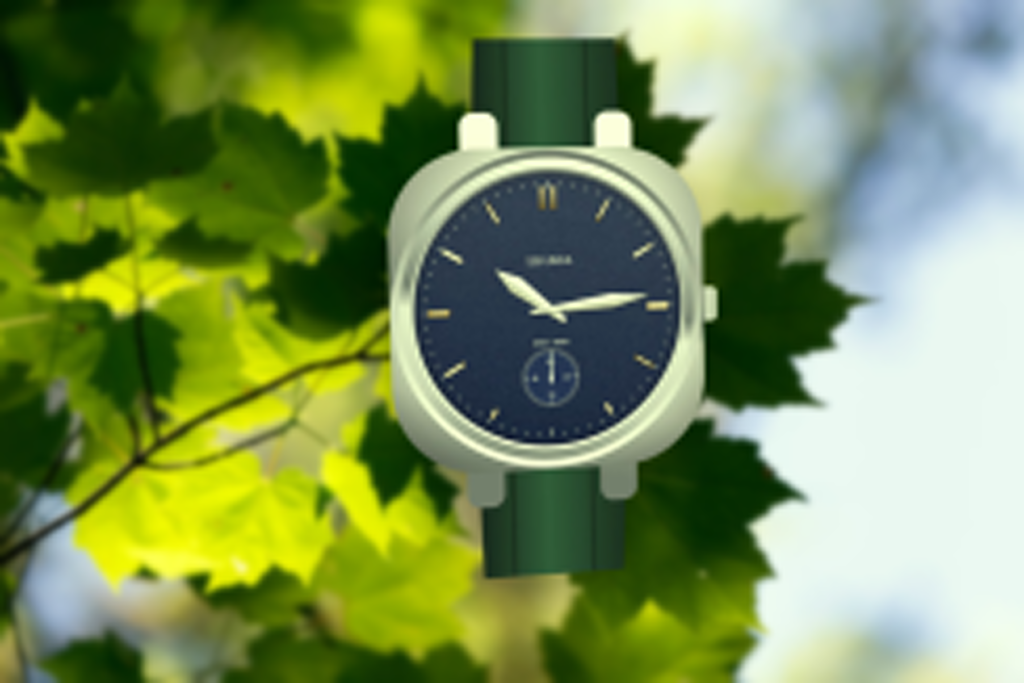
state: 10:14
